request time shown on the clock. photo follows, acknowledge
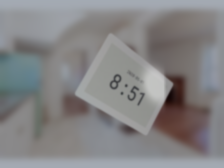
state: 8:51
